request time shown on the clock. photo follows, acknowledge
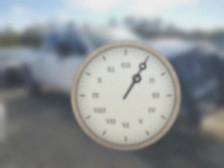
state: 1:05
